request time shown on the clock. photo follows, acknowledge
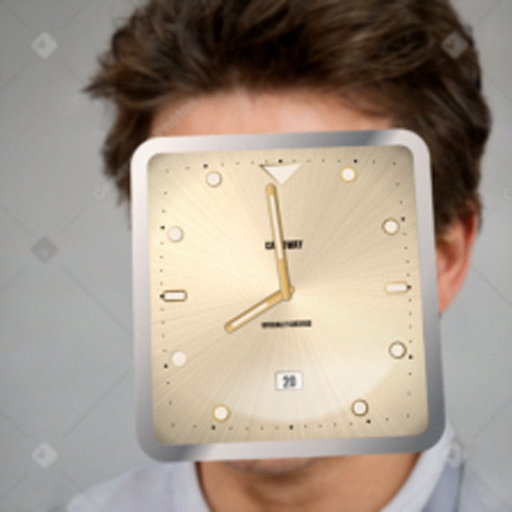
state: 7:59
